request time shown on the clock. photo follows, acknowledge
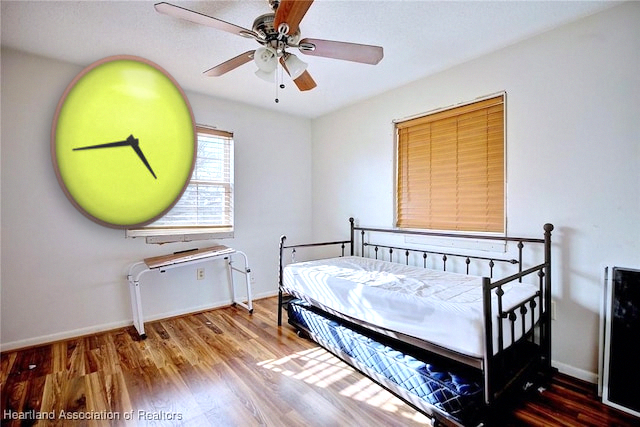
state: 4:44
